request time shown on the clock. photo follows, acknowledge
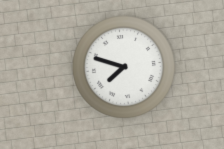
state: 7:49
